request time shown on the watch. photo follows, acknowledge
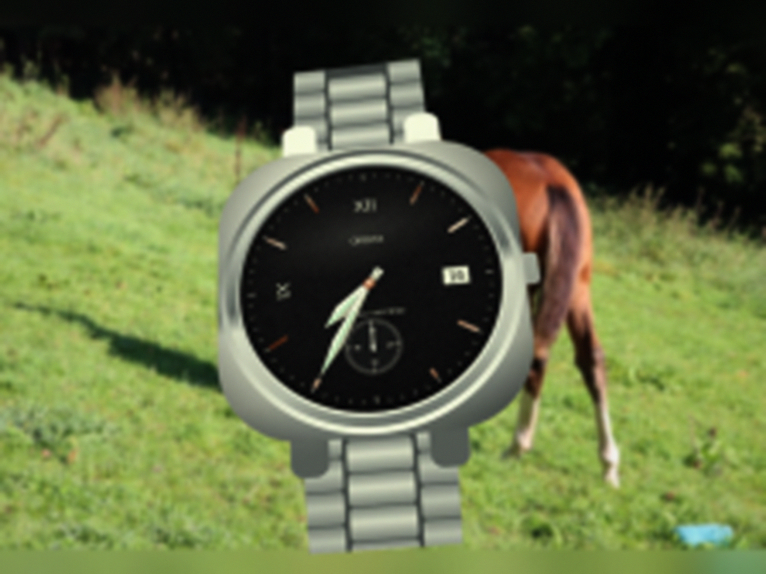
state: 7:35
